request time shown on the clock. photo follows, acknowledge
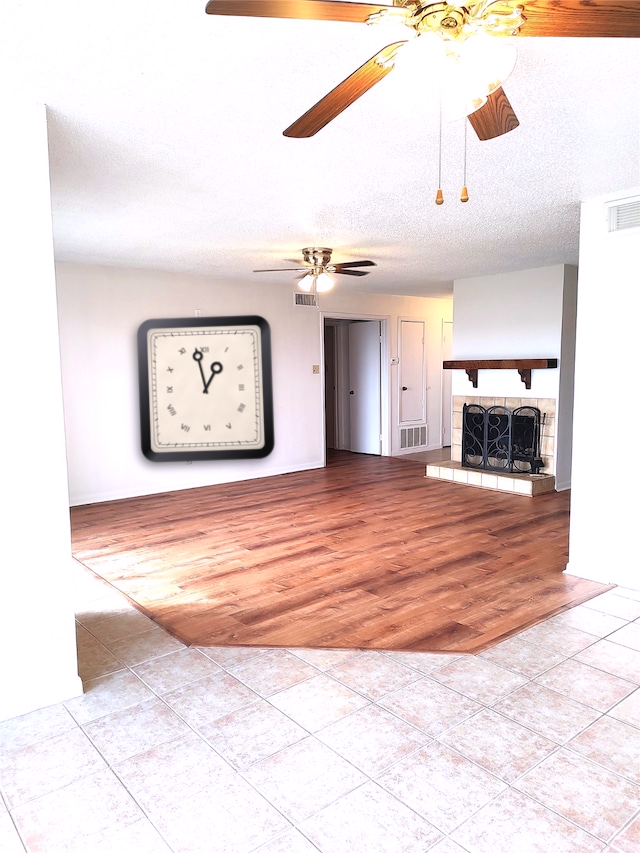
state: 12:58
